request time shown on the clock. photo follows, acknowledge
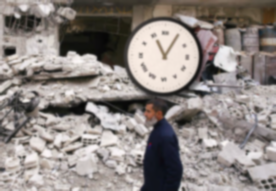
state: 11:05
